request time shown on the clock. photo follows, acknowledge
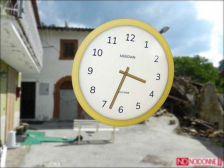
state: 3:33
